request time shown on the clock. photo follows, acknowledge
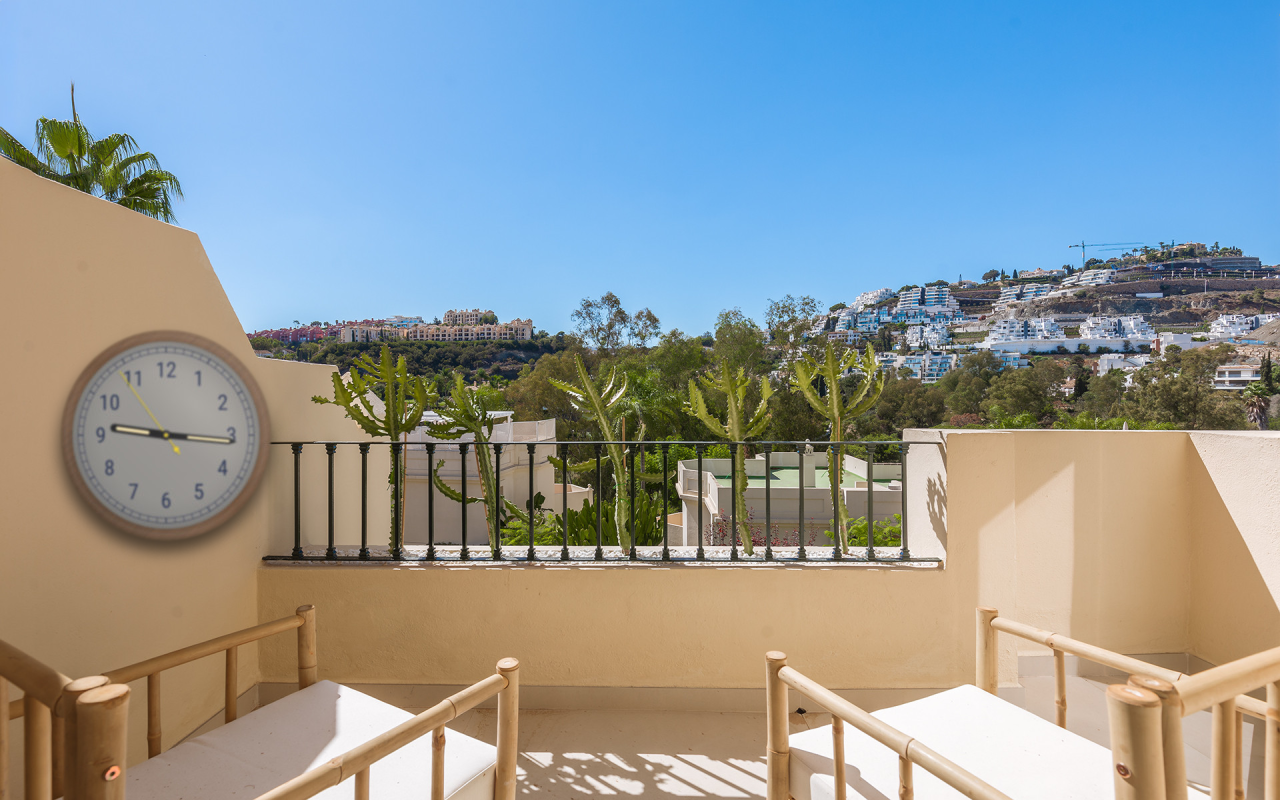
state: 9:15:54
